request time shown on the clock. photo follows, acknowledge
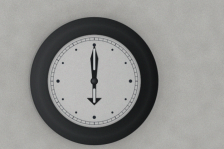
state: 6:00
